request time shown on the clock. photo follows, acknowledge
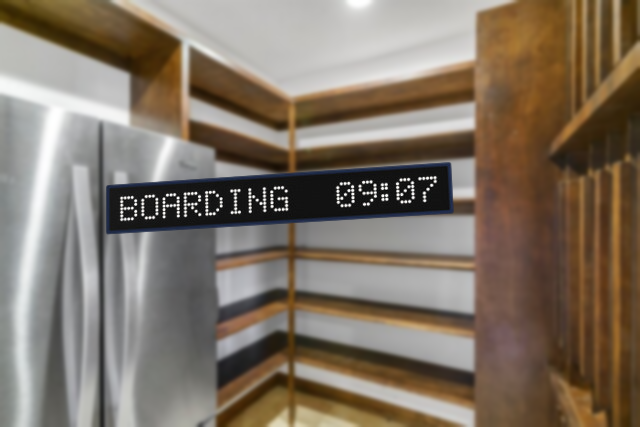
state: 9:07
